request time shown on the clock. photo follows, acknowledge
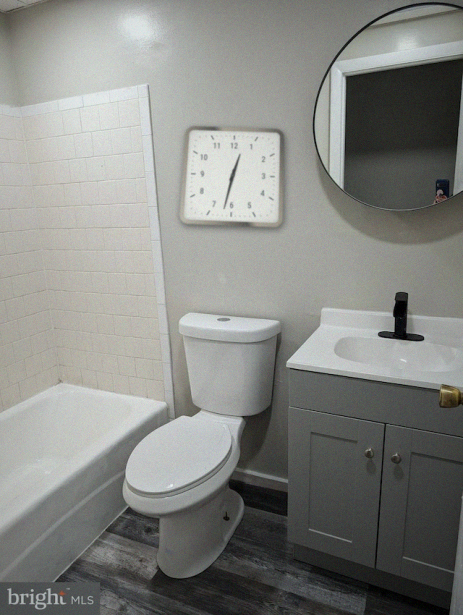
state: 12:32
